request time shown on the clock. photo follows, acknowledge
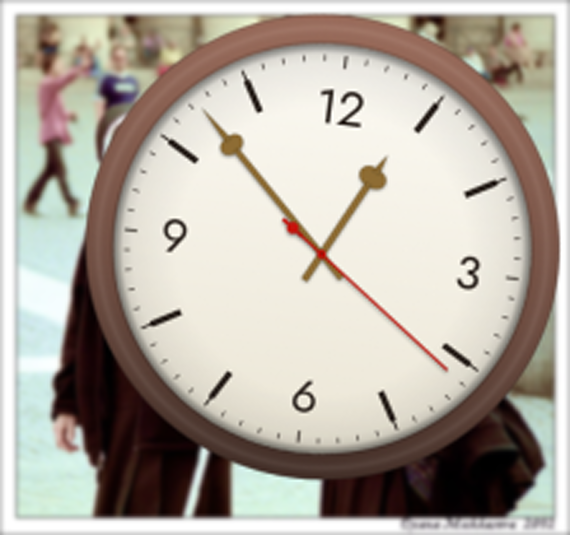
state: 12:52:21
